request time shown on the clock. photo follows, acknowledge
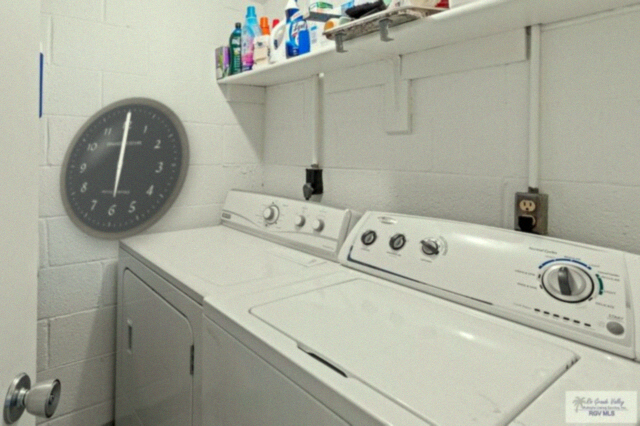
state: 6:00
